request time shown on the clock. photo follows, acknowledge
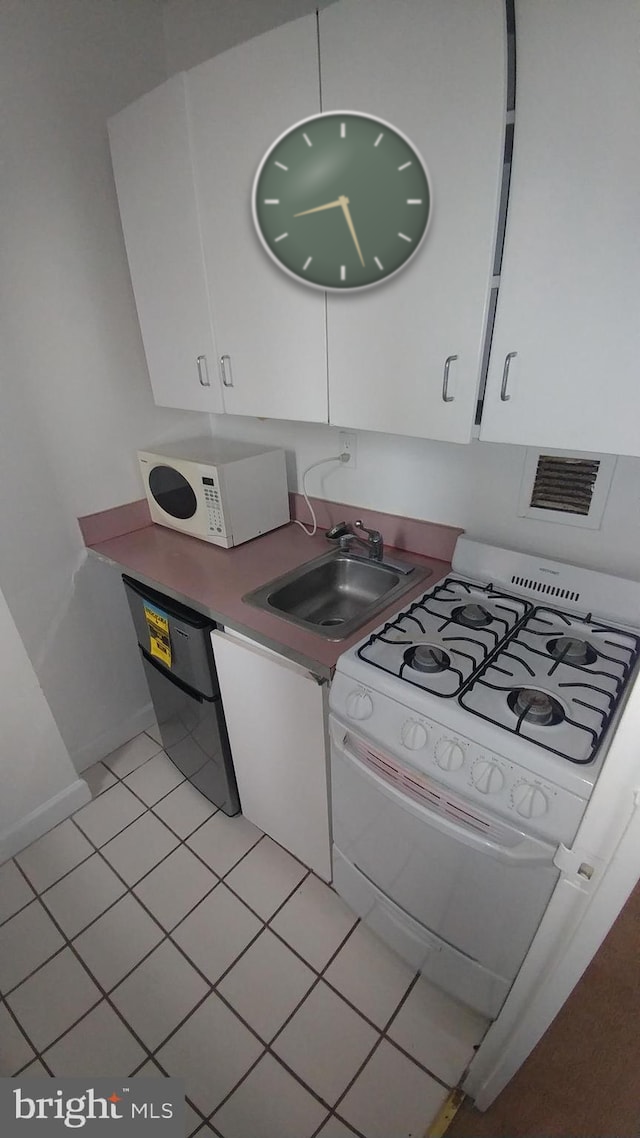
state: 8:27
